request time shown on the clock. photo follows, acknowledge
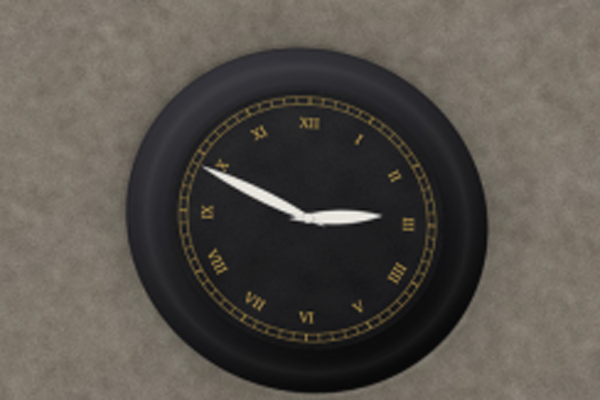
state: 2:49
